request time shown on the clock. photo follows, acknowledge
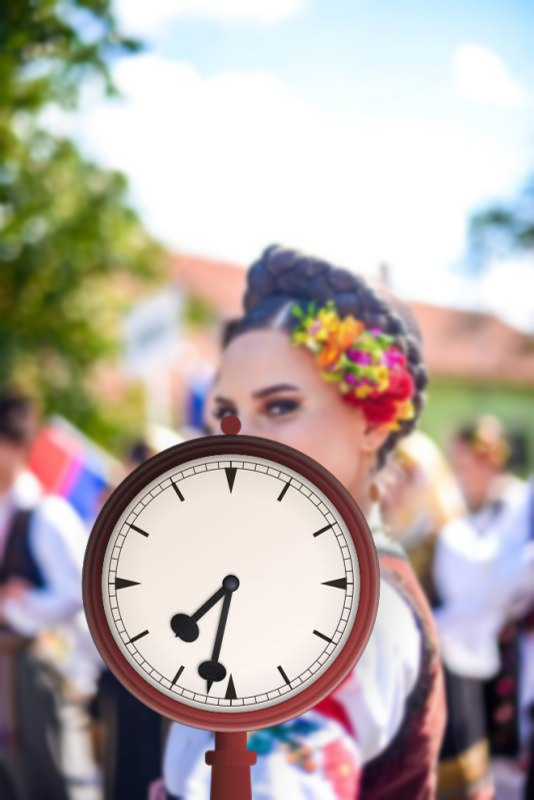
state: 7:32
